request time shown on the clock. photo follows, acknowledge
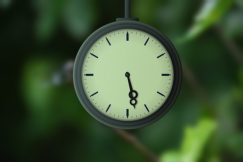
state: 5:28
